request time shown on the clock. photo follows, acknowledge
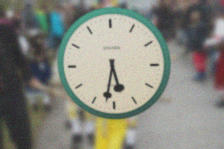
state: 5:32
